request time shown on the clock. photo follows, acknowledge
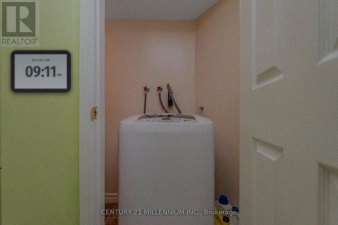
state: 9:11
